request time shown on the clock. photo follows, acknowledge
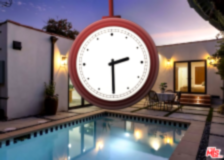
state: 2:30
